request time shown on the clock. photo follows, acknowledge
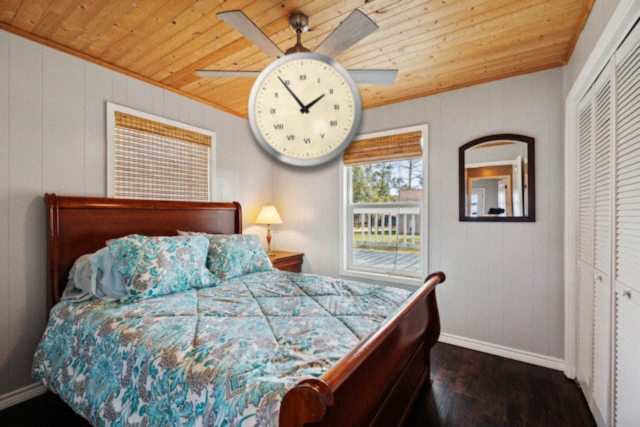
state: 1:54
